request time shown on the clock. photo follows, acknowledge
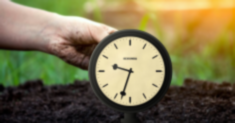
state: 9:33
